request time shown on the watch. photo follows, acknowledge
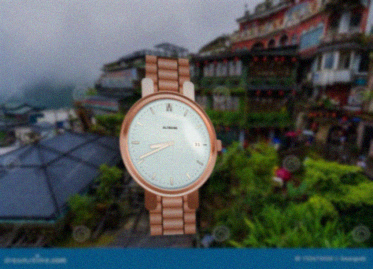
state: 8:41
